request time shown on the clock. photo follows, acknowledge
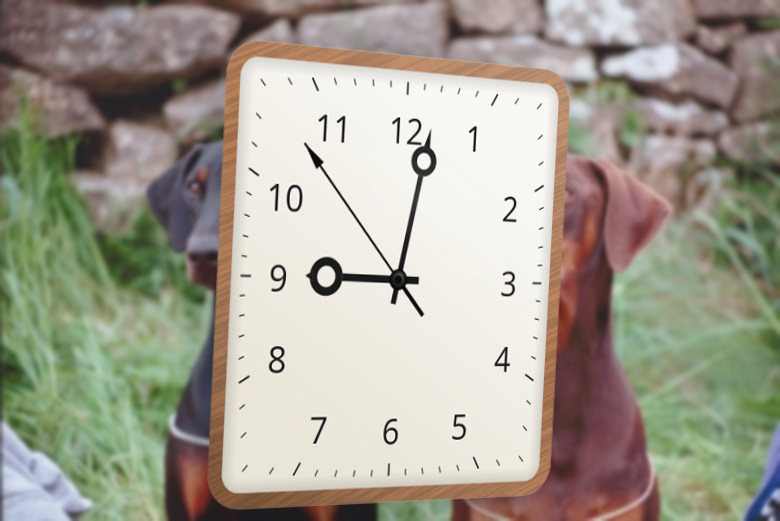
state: 9:01:53
